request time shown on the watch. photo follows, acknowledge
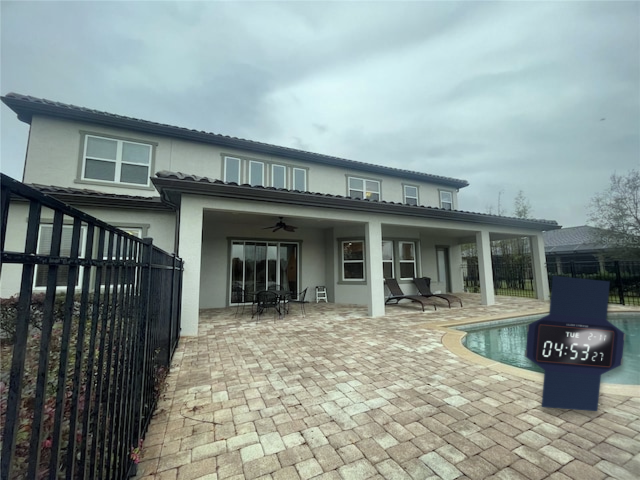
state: 4:53:27
